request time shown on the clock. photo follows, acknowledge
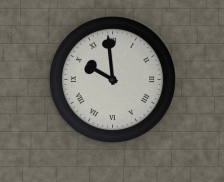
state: 9:59
